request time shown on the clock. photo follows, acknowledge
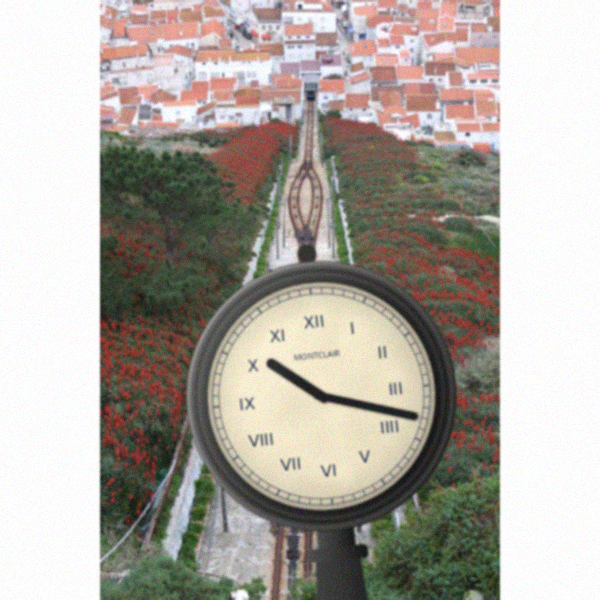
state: 10:18
